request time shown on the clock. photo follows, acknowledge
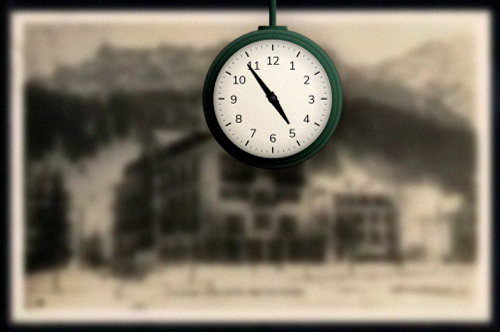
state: 4:54
